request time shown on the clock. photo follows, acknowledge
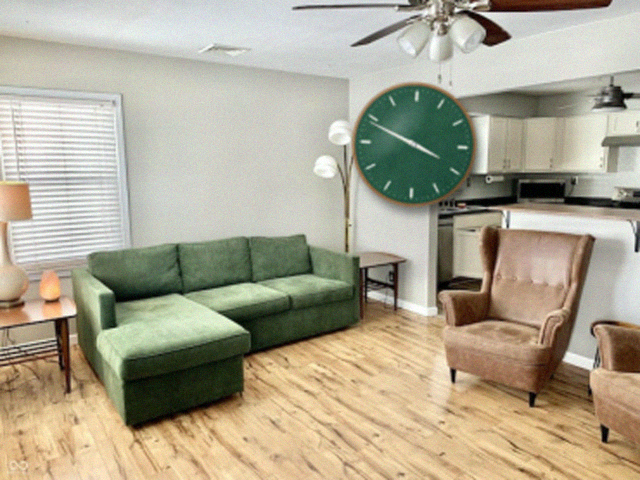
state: 3:49
